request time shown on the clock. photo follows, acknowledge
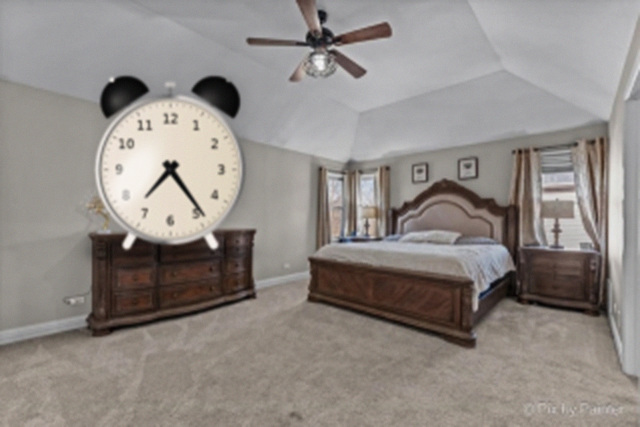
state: 7:24
